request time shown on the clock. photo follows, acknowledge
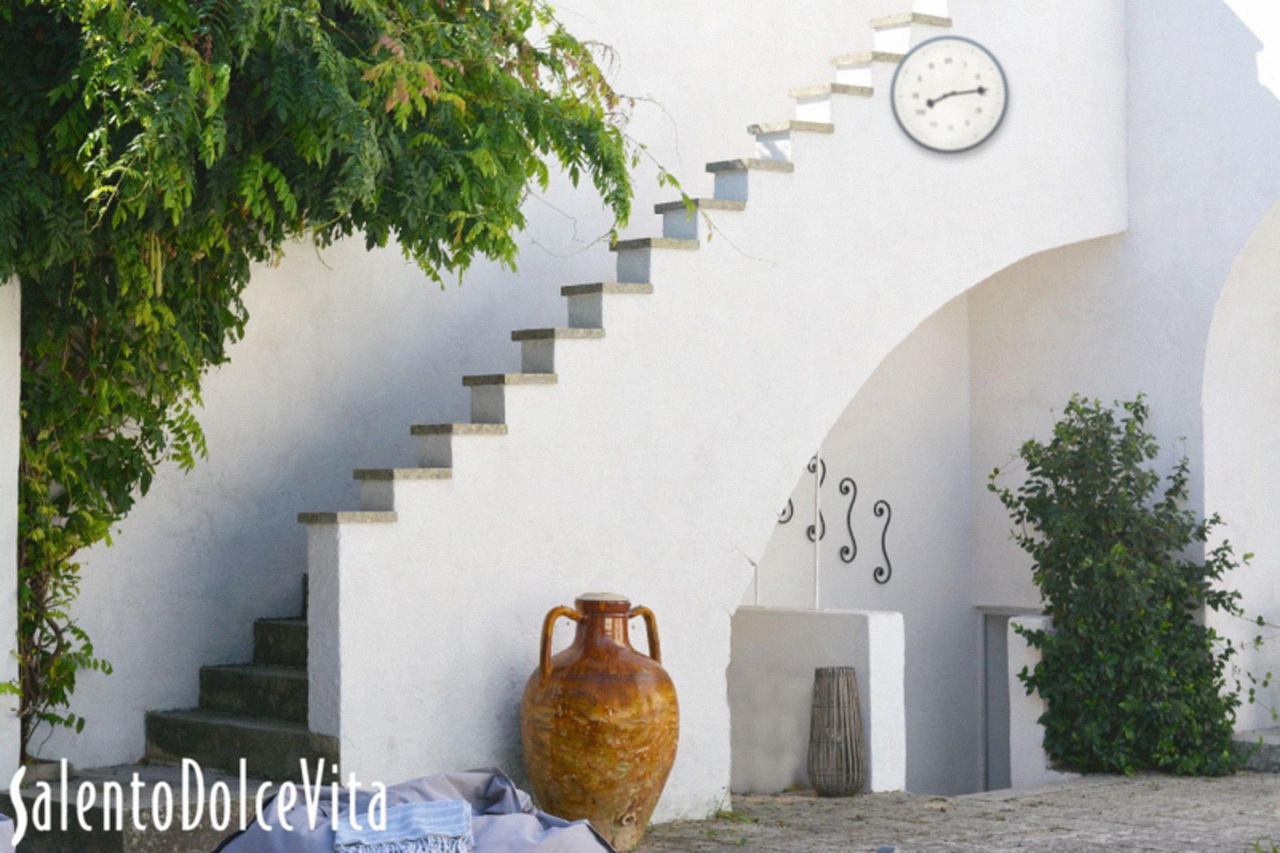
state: 8:14
